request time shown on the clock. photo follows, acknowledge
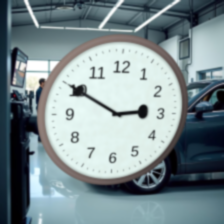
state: 2:50
